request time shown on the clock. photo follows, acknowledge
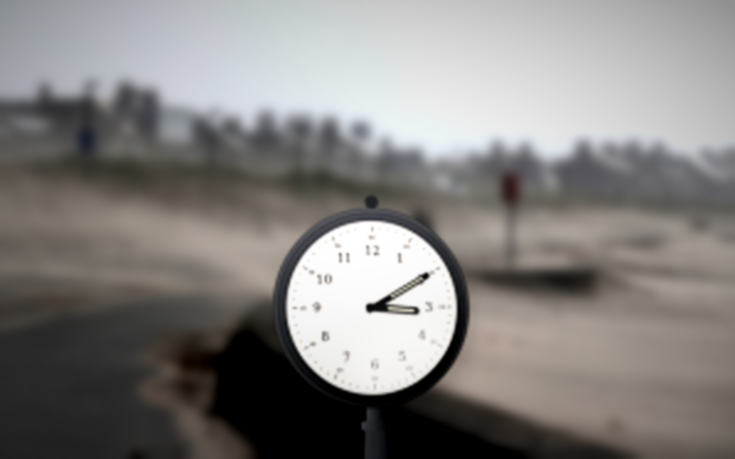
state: 3:10
